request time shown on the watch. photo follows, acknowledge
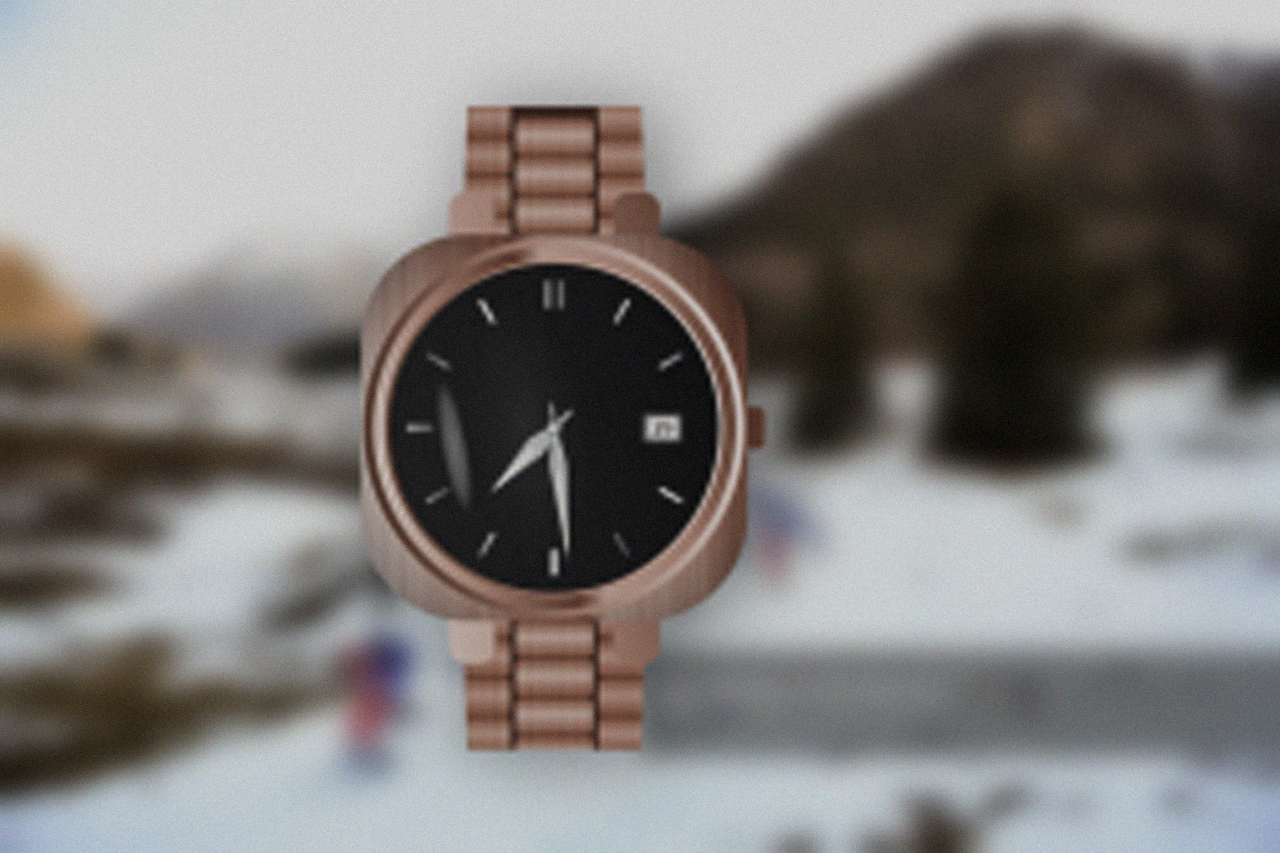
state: 7:29
